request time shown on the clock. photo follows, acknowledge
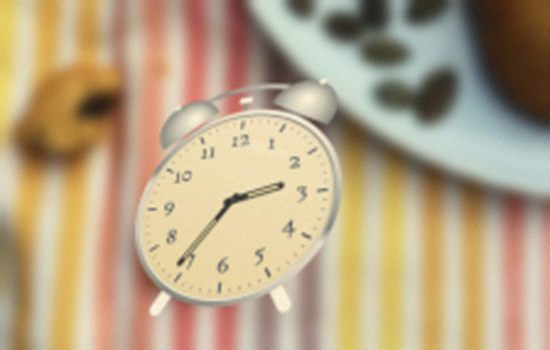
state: 2:36
